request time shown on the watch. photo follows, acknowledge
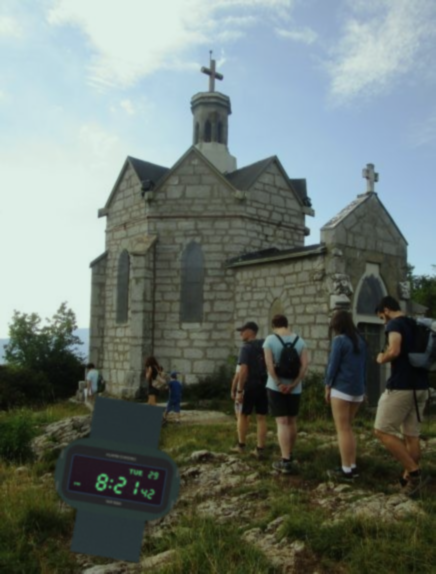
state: 8:21
